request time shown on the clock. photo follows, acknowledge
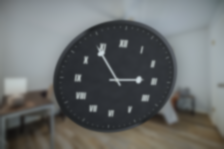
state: 2:54
